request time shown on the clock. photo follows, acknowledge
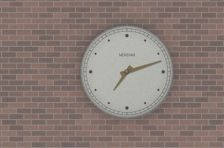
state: 7:12
